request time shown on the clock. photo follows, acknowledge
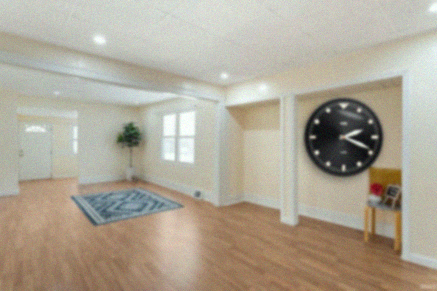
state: 2:19
